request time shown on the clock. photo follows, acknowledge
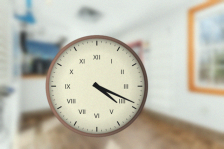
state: 4:19
